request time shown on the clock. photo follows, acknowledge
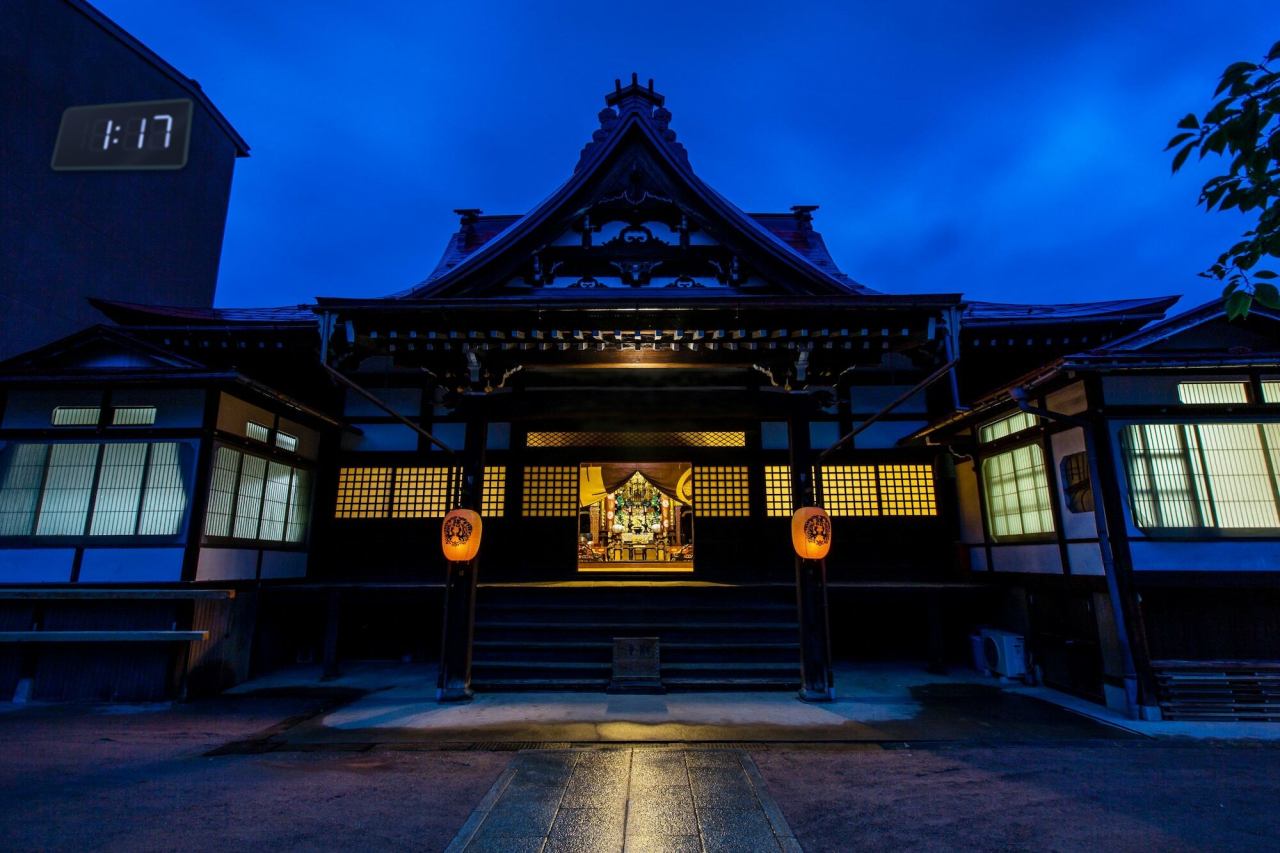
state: 1:17
